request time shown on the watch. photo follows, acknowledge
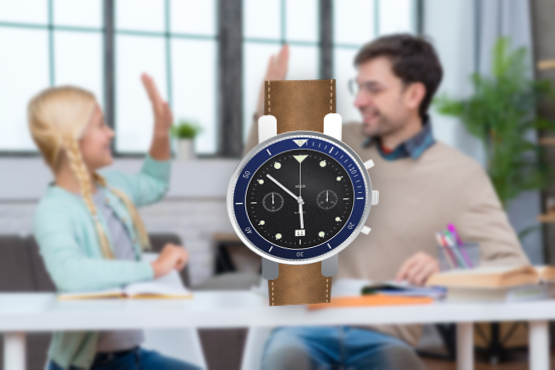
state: 5:52
